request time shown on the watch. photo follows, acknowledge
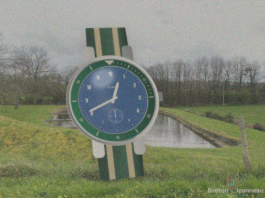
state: 12:41
